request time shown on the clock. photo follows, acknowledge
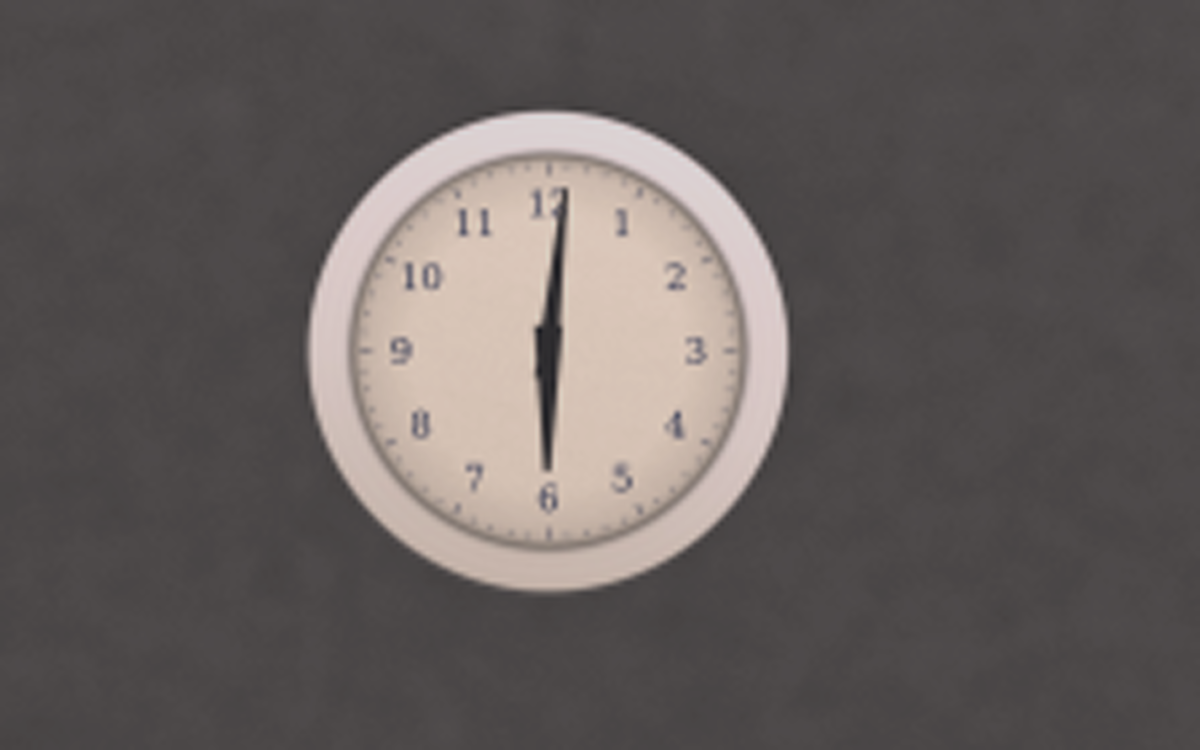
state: 6:01
